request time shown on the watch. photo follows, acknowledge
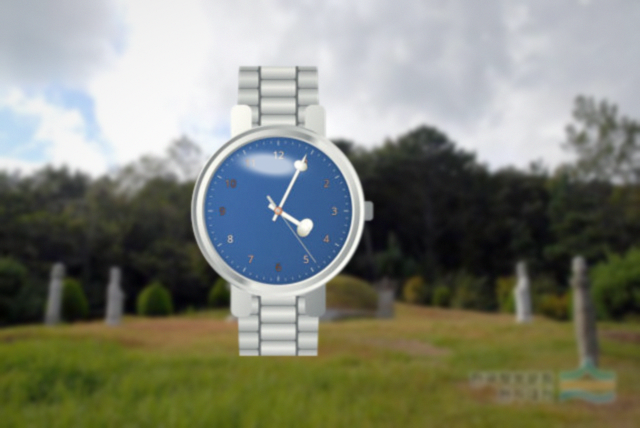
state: 4:04:24
